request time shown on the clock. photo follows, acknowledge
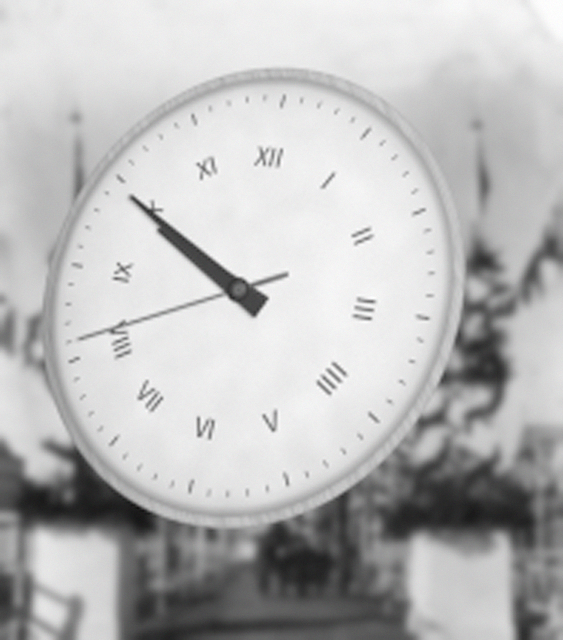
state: 9:49:41
